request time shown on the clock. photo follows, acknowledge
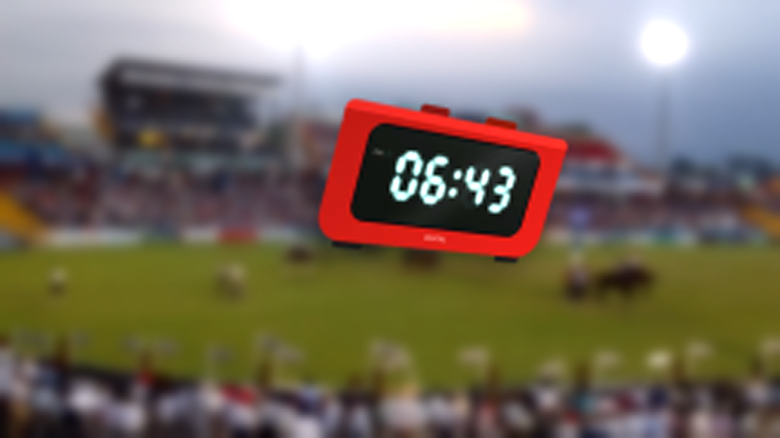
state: 6:43
